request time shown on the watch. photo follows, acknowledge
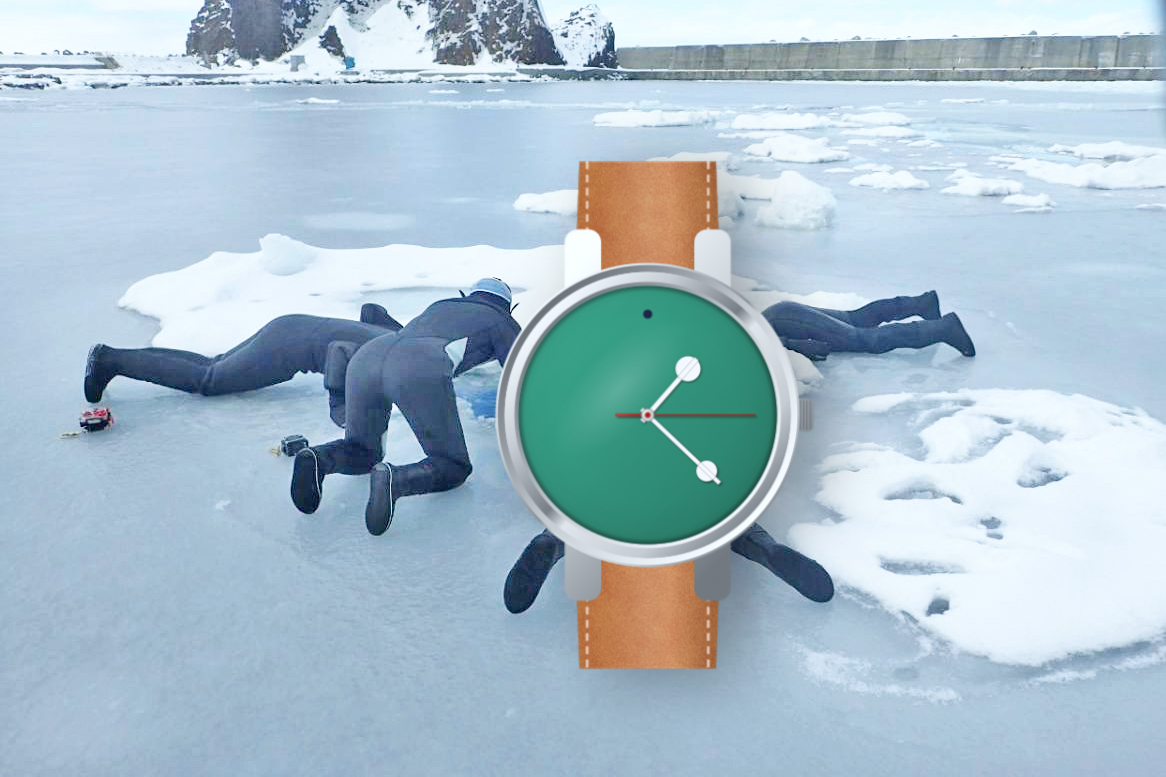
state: 1:22:15
